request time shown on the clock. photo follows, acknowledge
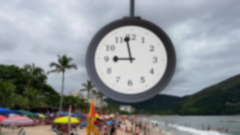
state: 8:58
